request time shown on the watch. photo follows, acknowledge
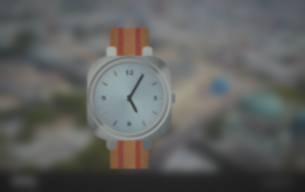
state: 5:05
